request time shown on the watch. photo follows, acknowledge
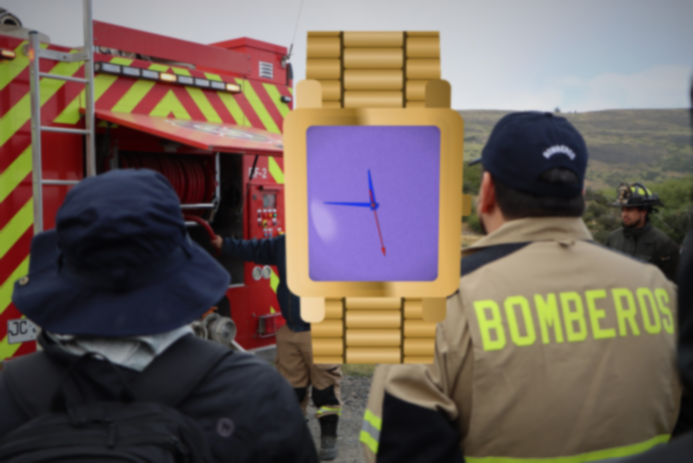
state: 11:45:28
